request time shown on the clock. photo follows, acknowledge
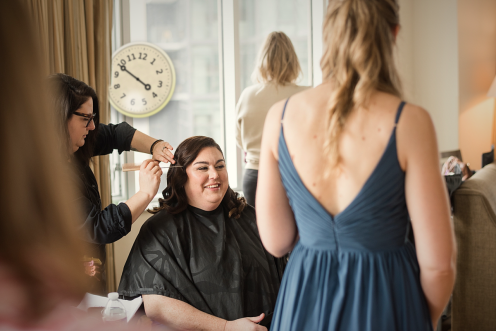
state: 3:49
